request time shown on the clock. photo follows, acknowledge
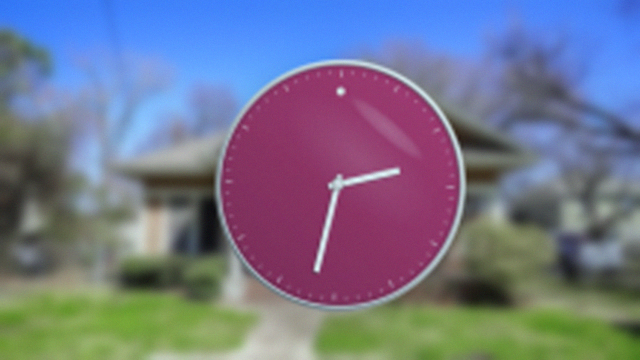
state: 2:32
